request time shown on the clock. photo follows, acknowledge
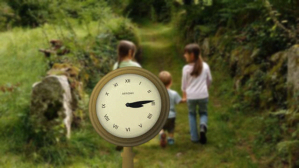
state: 3:14
